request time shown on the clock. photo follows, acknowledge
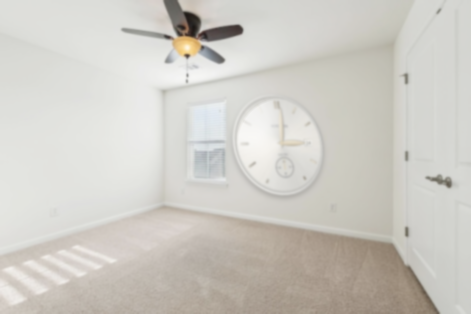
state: 3:01
